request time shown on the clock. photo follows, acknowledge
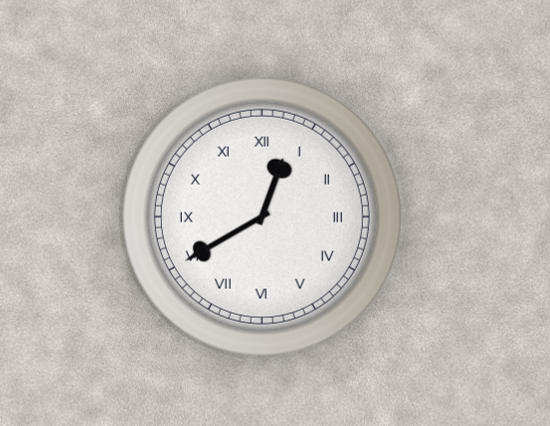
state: 12:40
